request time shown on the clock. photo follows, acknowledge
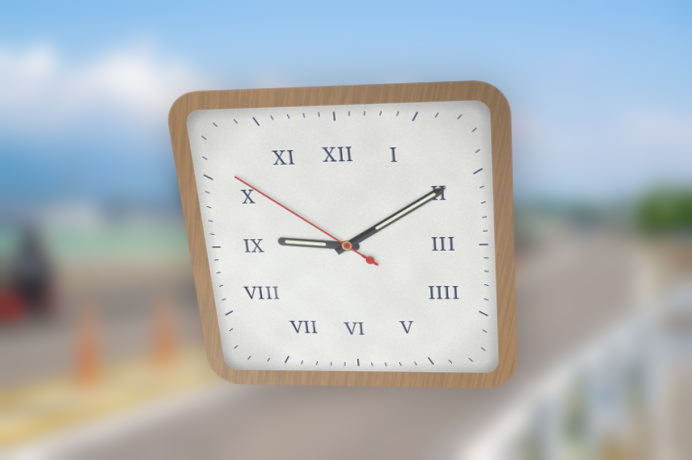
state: 9:09:51
